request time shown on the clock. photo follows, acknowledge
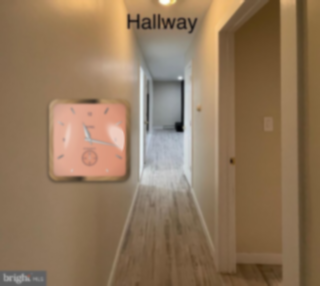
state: 11:17
